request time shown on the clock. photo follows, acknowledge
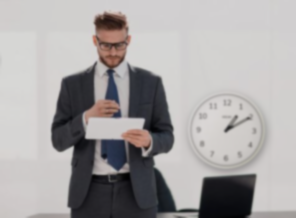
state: 1:10
